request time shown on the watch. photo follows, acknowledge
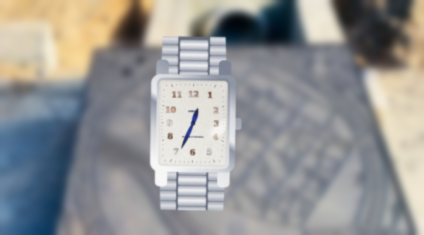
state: 12:34
